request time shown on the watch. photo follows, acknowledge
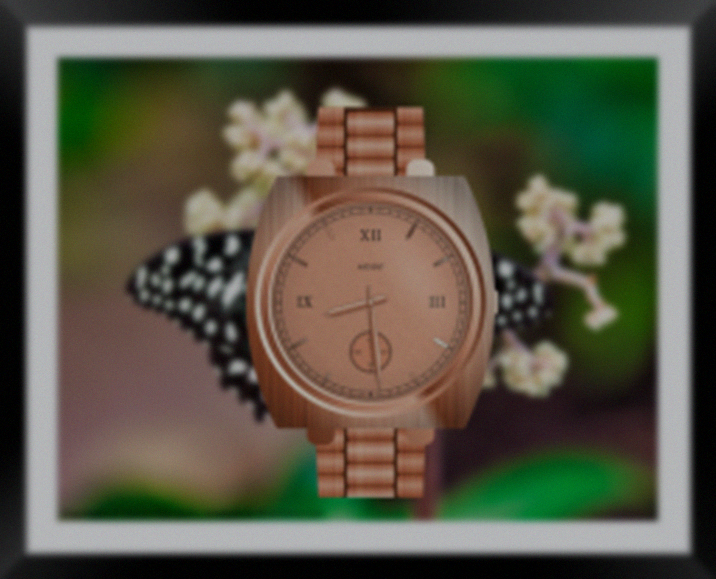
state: 8:29
